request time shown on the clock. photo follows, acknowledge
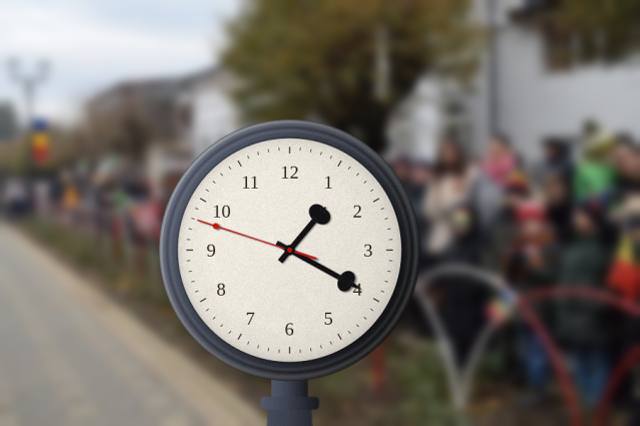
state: 1:19:48
